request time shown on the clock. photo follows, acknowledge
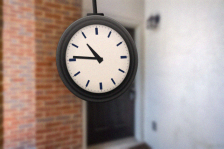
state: 10:46
